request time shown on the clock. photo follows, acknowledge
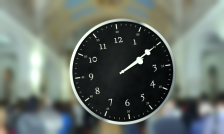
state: 2:10
